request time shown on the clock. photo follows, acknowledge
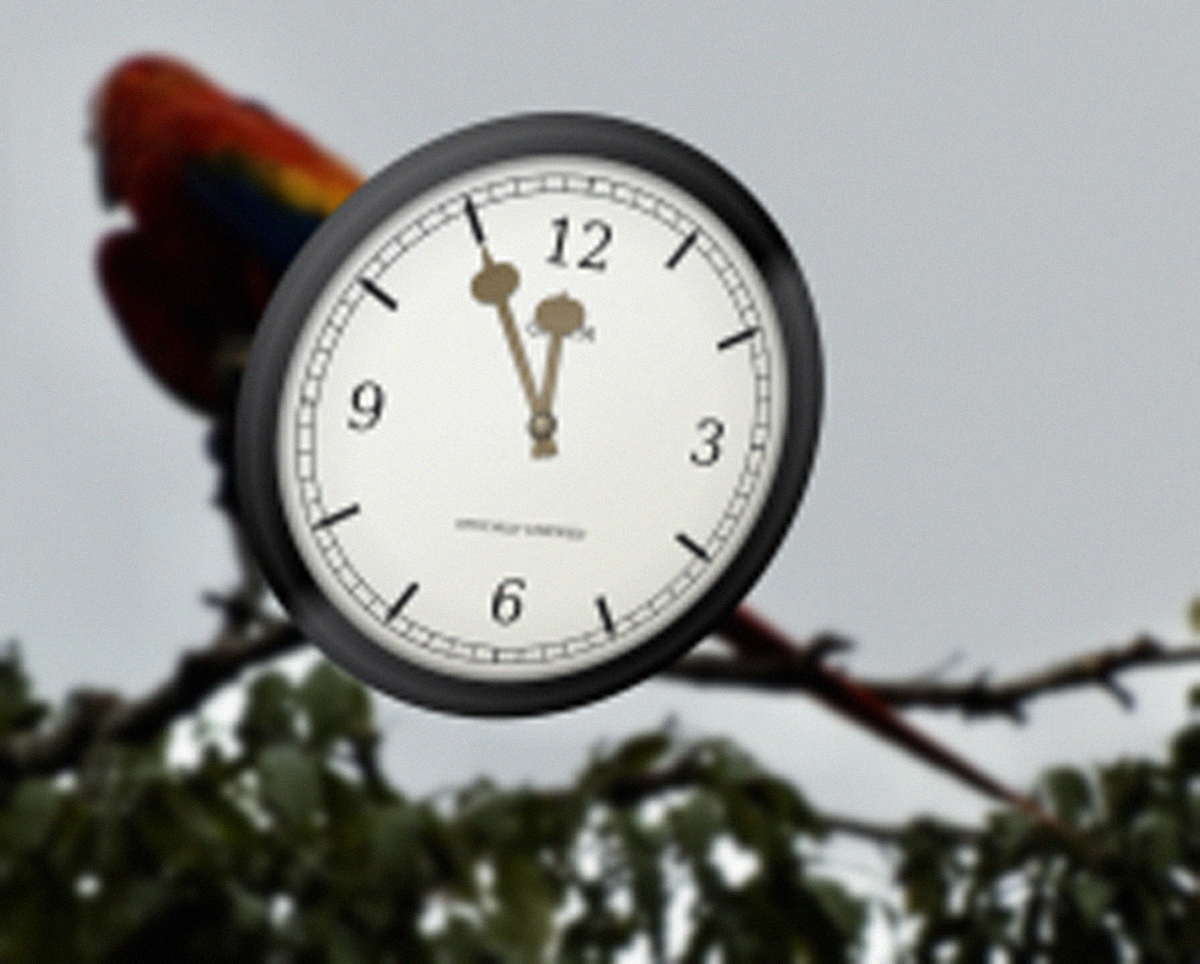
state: 11:55
